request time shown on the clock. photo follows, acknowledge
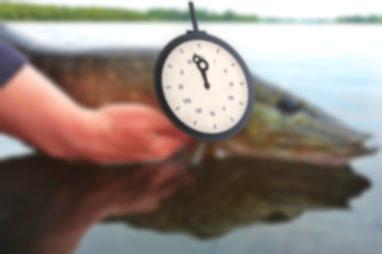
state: 11:58
